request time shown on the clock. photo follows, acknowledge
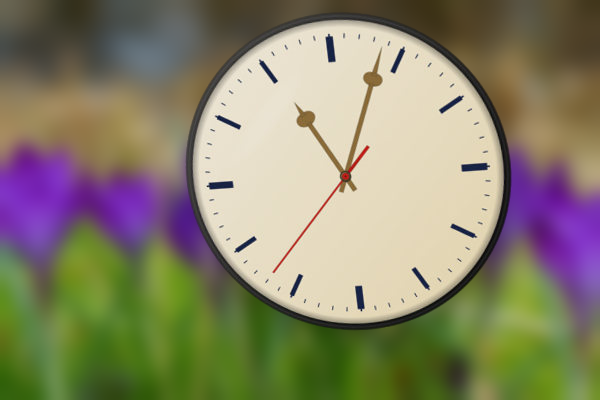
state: 11:03:37
